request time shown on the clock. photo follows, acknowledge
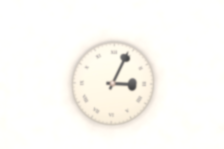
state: 3:04
